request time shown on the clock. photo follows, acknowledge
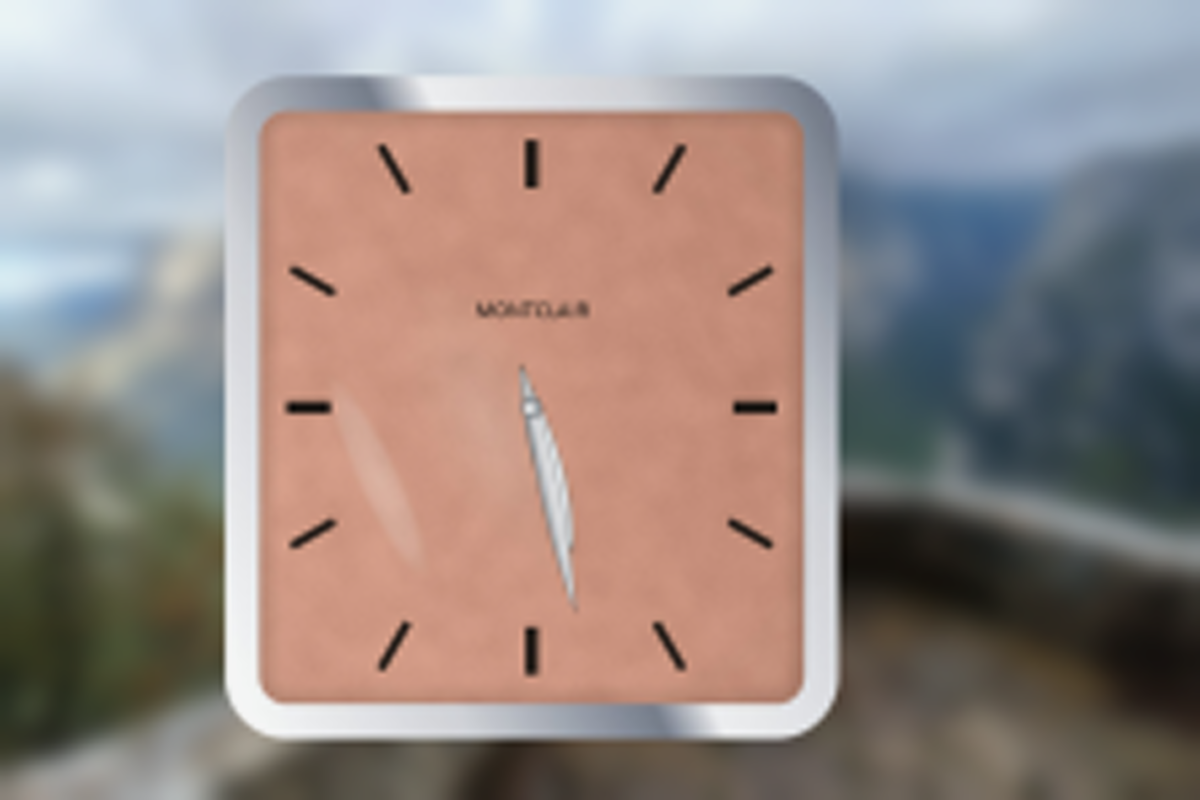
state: 5:28
